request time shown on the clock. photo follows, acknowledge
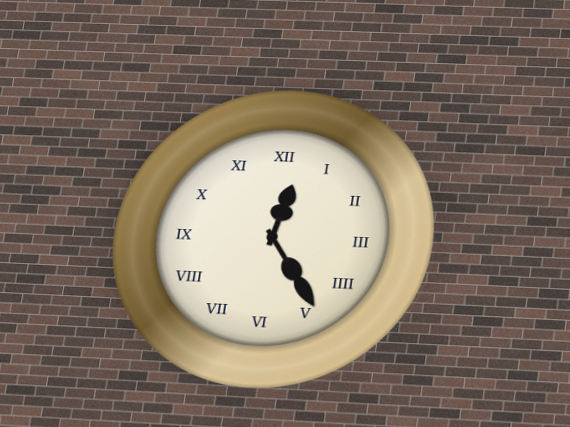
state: 12:24
